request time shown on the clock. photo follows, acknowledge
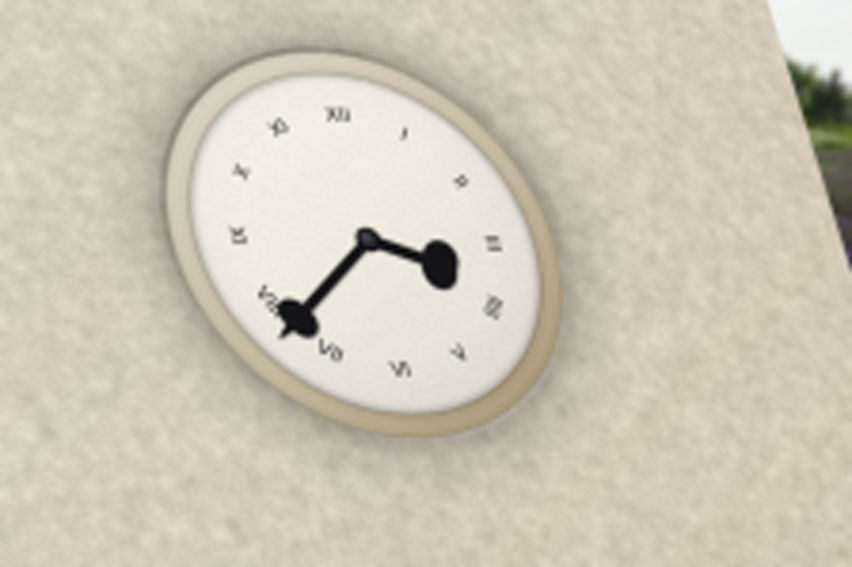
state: 3:38
